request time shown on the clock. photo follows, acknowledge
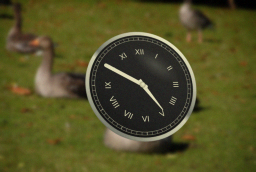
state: 4:50
